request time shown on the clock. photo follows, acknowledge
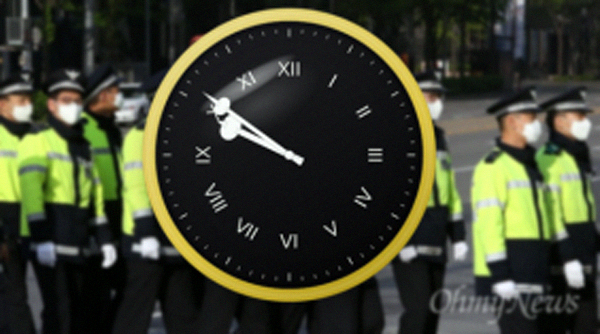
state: 9:51
